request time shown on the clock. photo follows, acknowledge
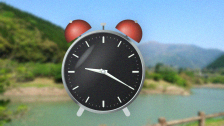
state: 9:20
